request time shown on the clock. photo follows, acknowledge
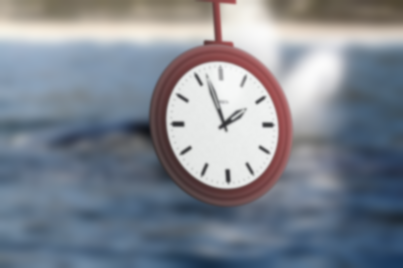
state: 1:57
